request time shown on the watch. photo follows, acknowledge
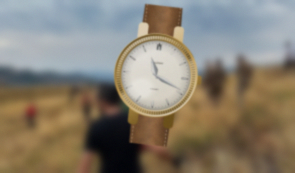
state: 11:19
